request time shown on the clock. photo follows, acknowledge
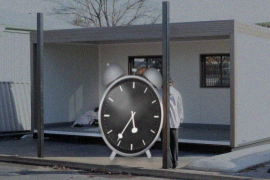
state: 5:36
